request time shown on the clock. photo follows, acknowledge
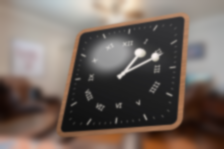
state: 1:11
